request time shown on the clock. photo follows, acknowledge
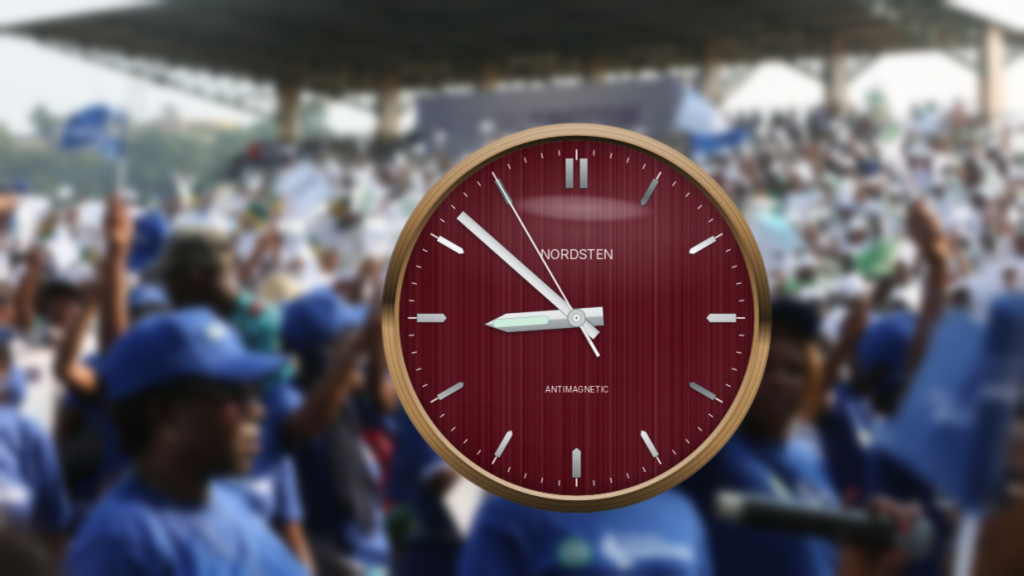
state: 8:51:55
